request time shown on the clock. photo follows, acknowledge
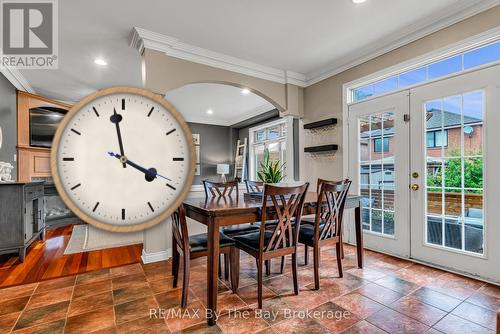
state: 3:58:19
